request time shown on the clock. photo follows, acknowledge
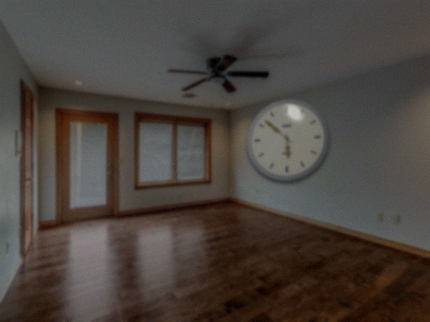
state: 5:52
